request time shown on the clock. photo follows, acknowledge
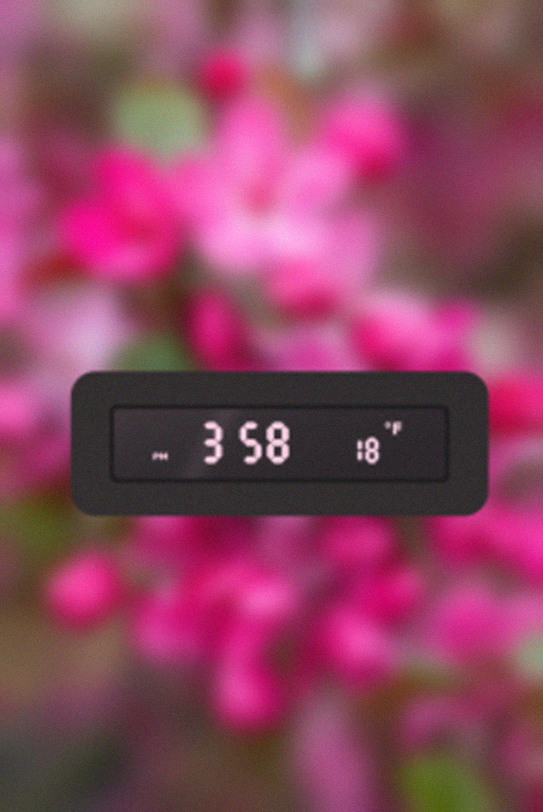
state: 3:58
